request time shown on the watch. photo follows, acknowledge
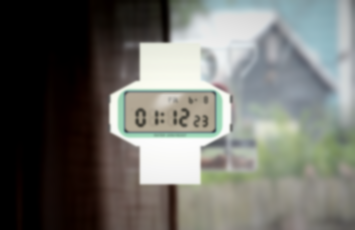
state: 1:12:23
